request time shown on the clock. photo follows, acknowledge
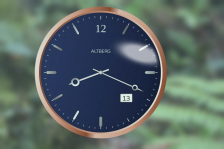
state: 8:19
